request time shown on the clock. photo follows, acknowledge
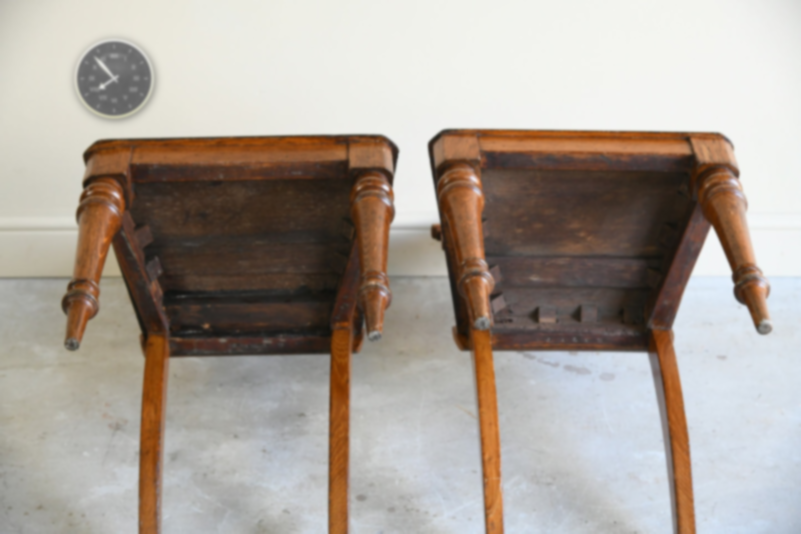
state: 7:53
